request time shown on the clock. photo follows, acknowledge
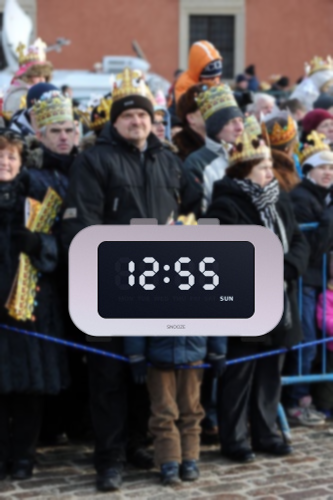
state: 12:55
